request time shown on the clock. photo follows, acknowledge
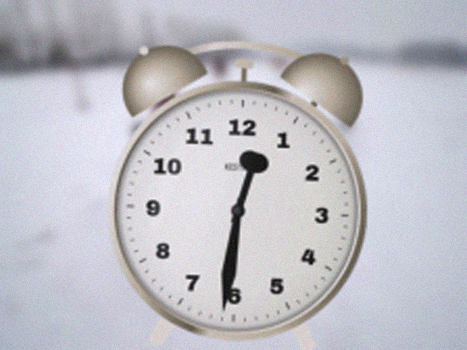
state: 12:31
